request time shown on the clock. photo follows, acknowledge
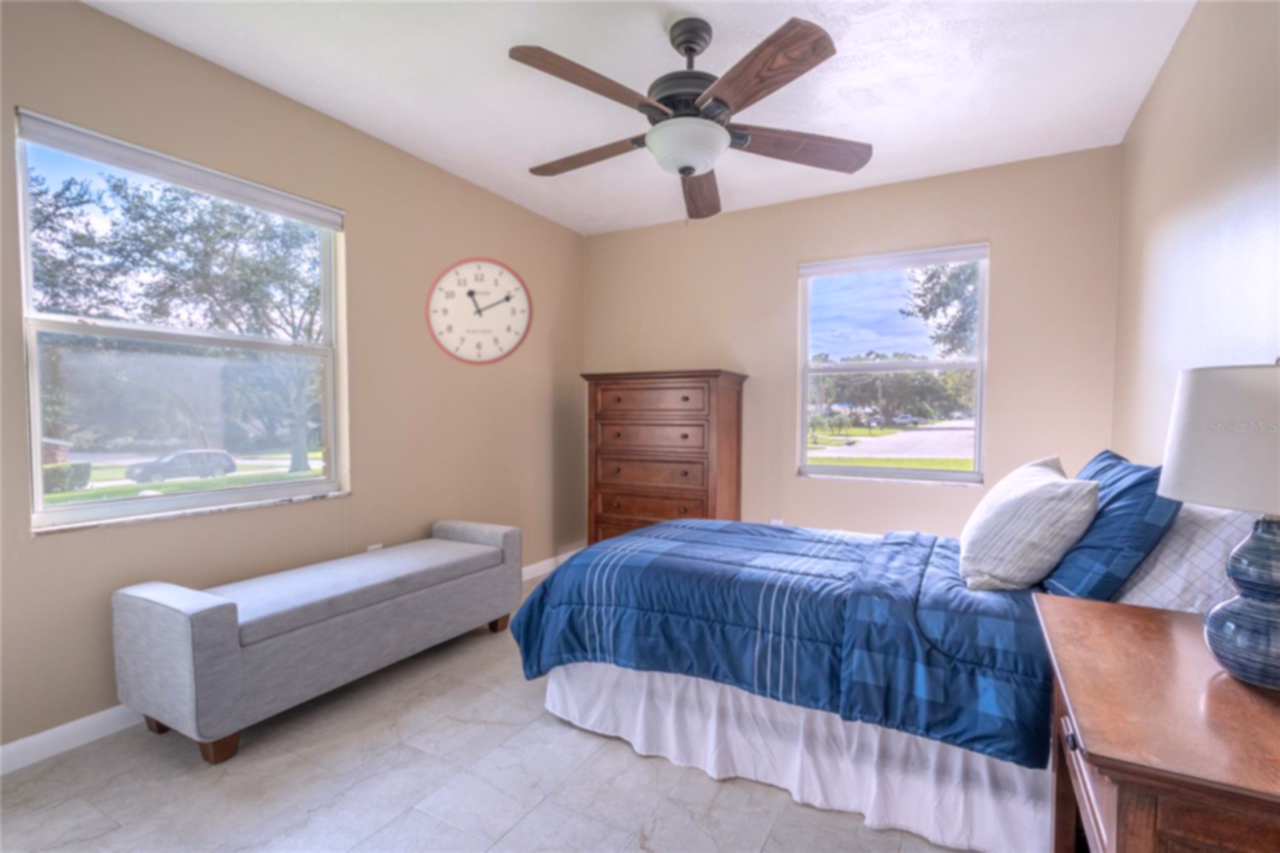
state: 11:11
